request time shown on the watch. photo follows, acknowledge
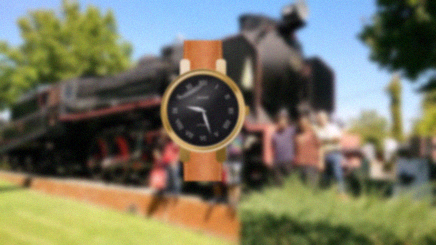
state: 9:27
